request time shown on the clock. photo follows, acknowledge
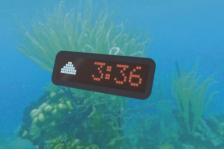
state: 3:36
